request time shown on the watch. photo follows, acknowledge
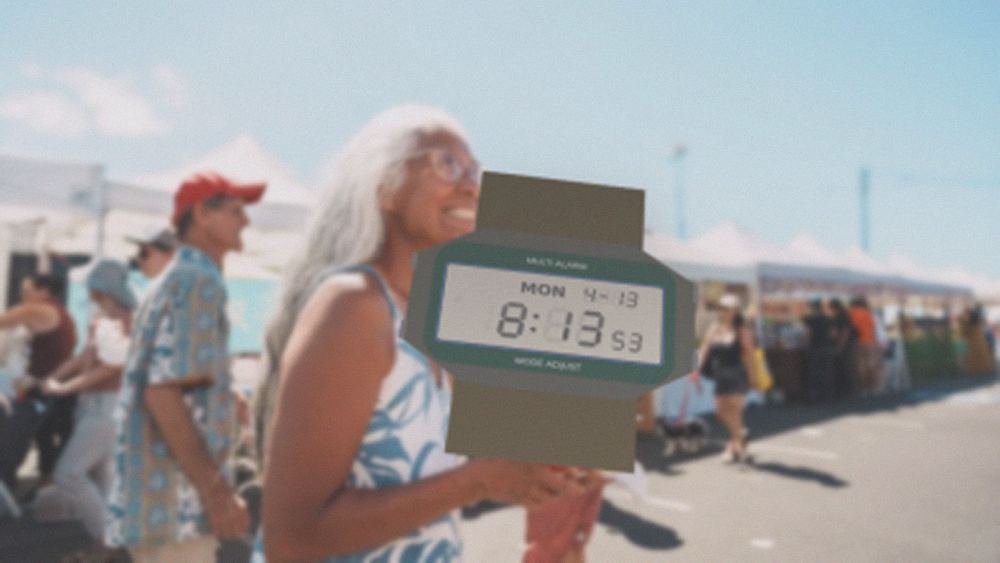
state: 8:13:53
